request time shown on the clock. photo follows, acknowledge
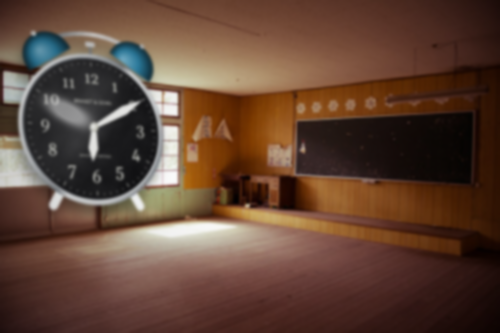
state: 6:10
